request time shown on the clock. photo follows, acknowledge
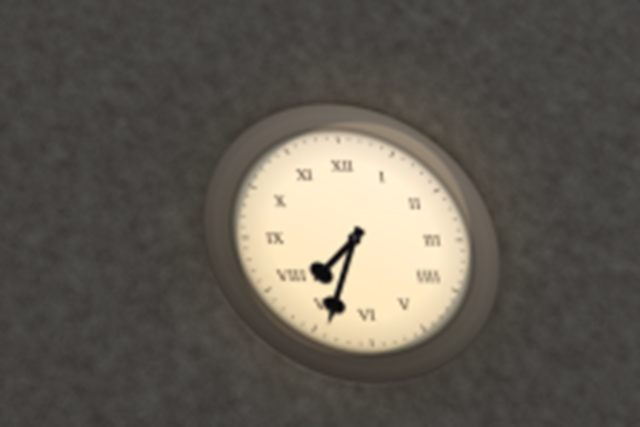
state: 7:34
